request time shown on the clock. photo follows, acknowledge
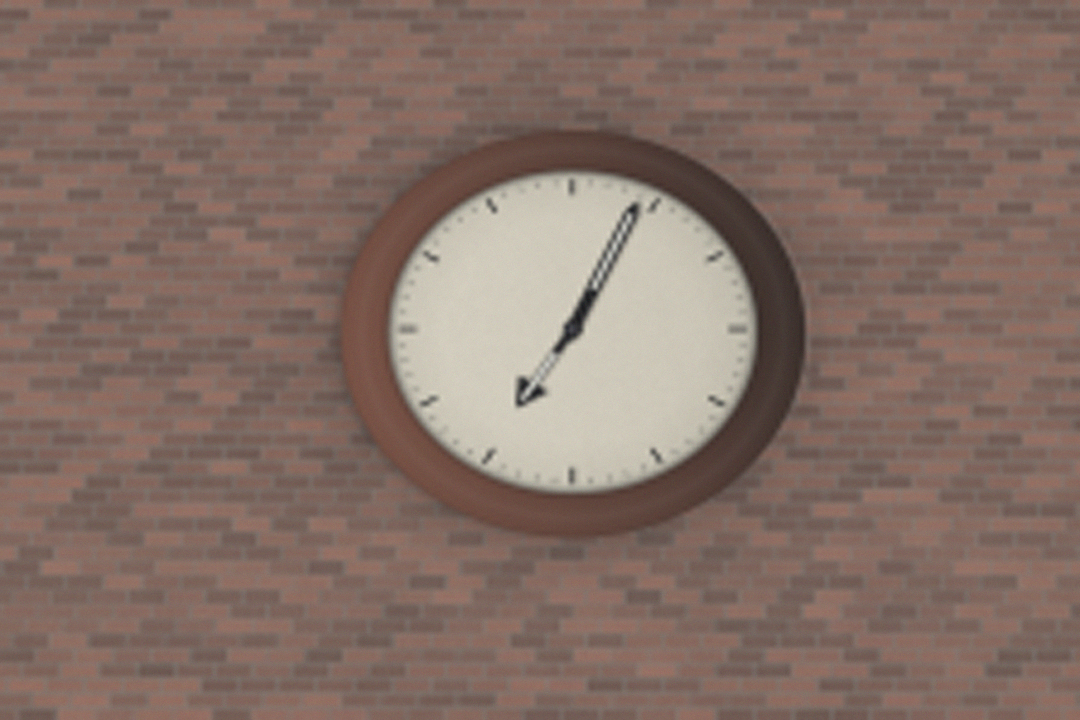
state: 7:04
